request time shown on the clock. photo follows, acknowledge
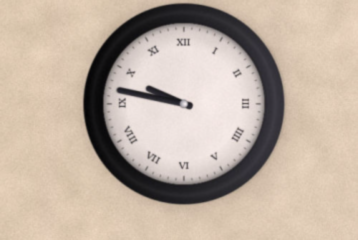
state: 9:47
